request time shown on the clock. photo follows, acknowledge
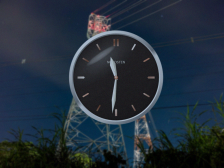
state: 11:31
